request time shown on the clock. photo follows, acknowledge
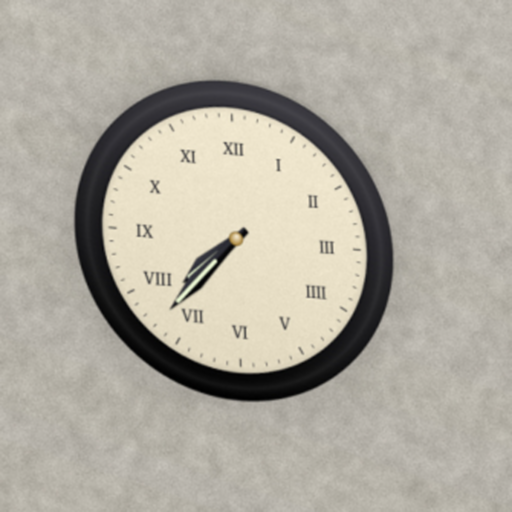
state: 7:37
